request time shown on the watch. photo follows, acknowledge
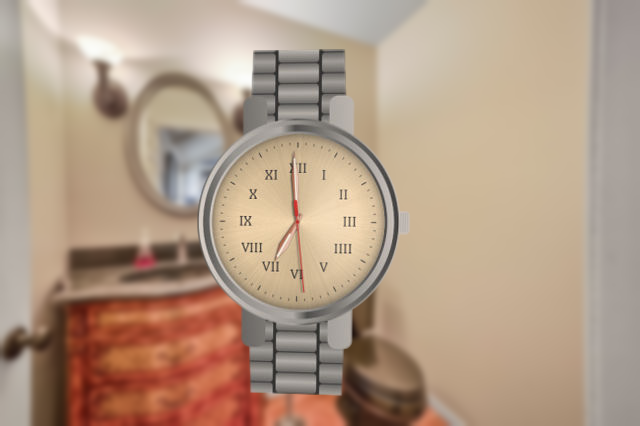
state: 6:59:29
